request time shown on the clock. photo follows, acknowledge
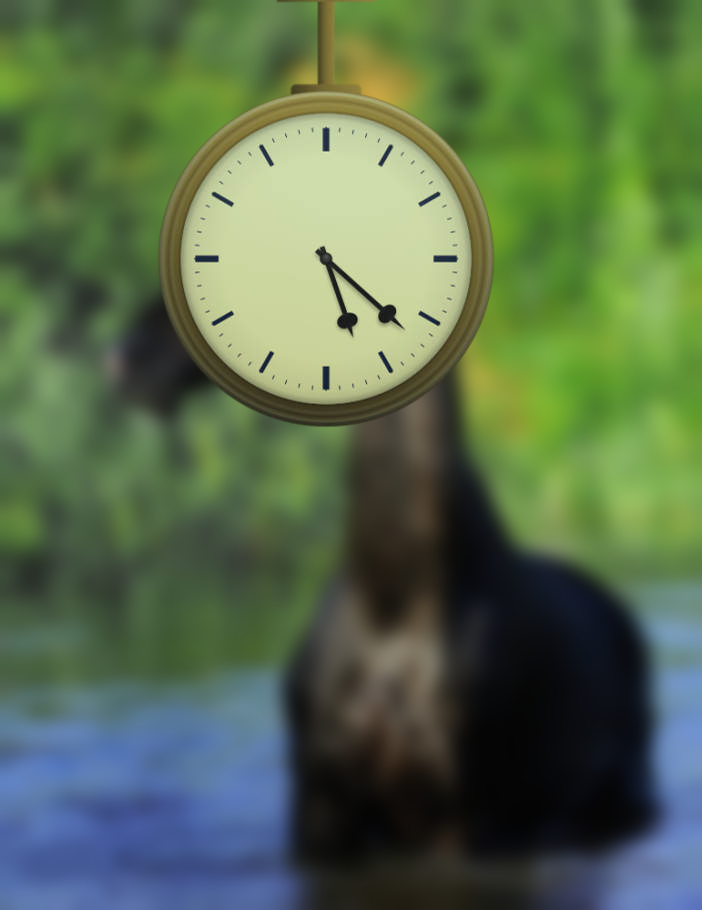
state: 5:22
